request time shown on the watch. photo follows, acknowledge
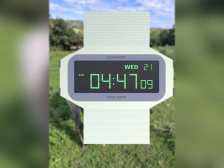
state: 4:47:09
